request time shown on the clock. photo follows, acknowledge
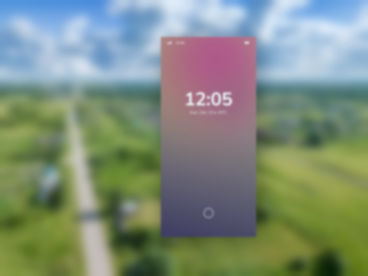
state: 12:05
